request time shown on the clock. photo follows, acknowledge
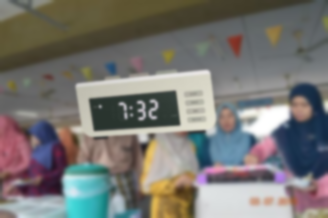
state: 7:32
